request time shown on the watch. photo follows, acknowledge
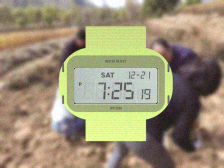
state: 7:25:19
